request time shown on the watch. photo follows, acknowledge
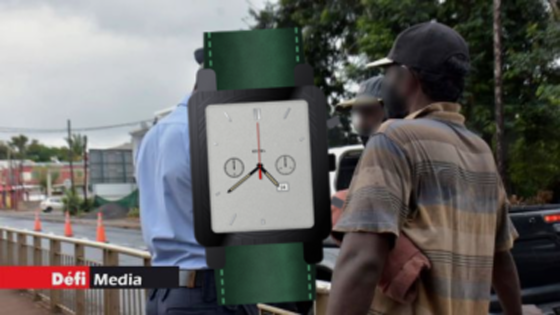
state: 4:39
